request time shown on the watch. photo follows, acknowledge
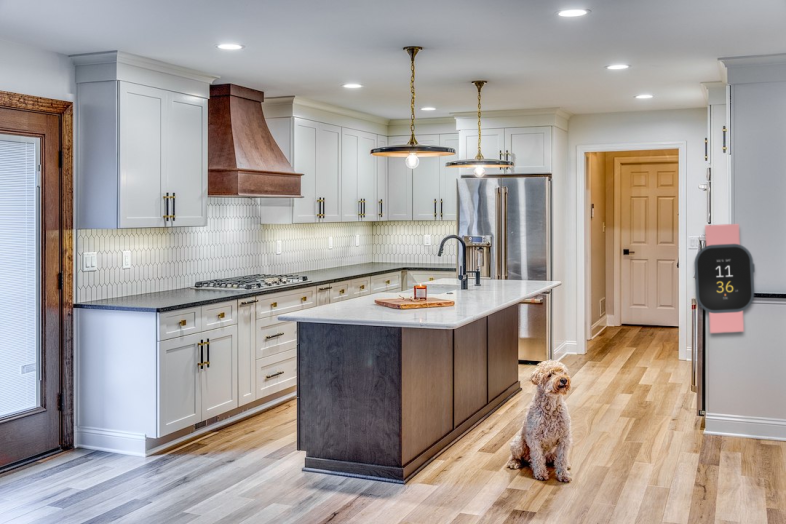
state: 11:36
